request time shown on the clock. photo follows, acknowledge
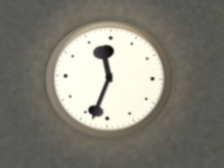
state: 11:33
